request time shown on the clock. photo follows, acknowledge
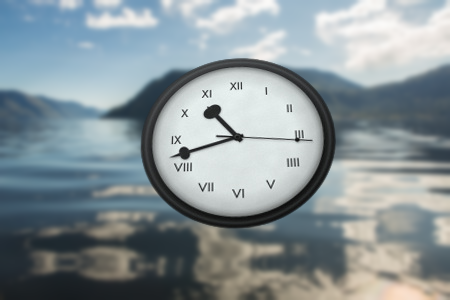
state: 10:42:16
